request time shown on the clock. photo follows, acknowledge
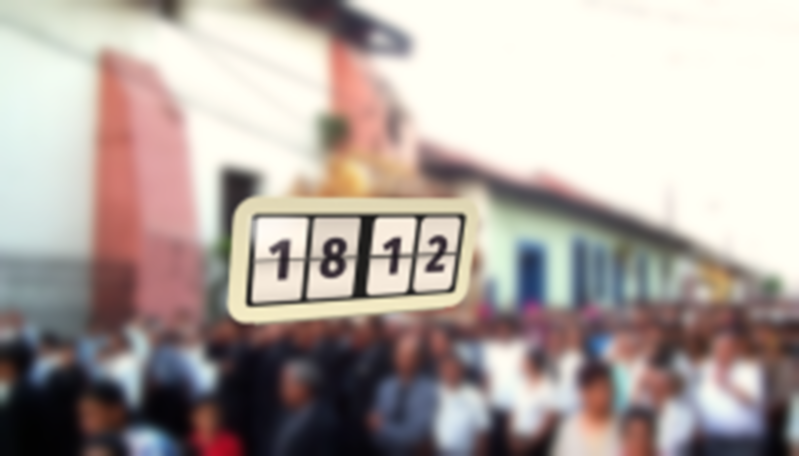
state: 18:12
